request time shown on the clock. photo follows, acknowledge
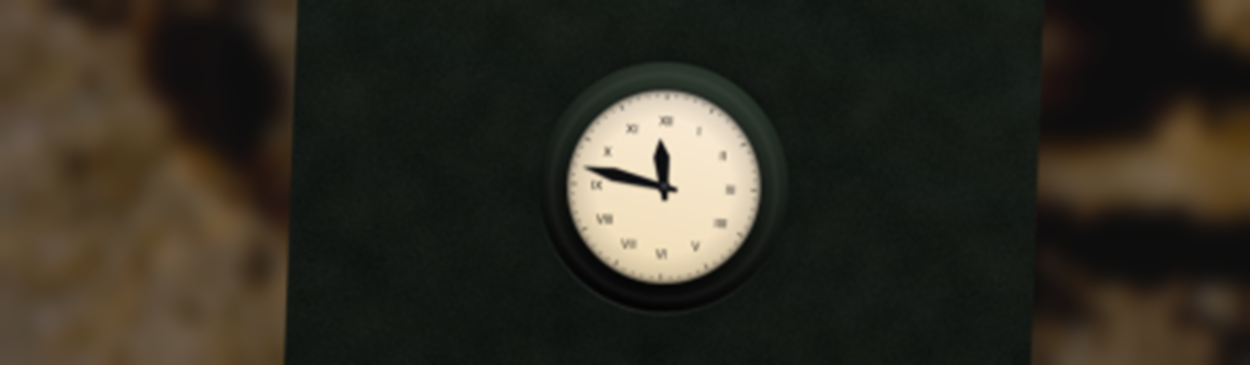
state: 11:47
